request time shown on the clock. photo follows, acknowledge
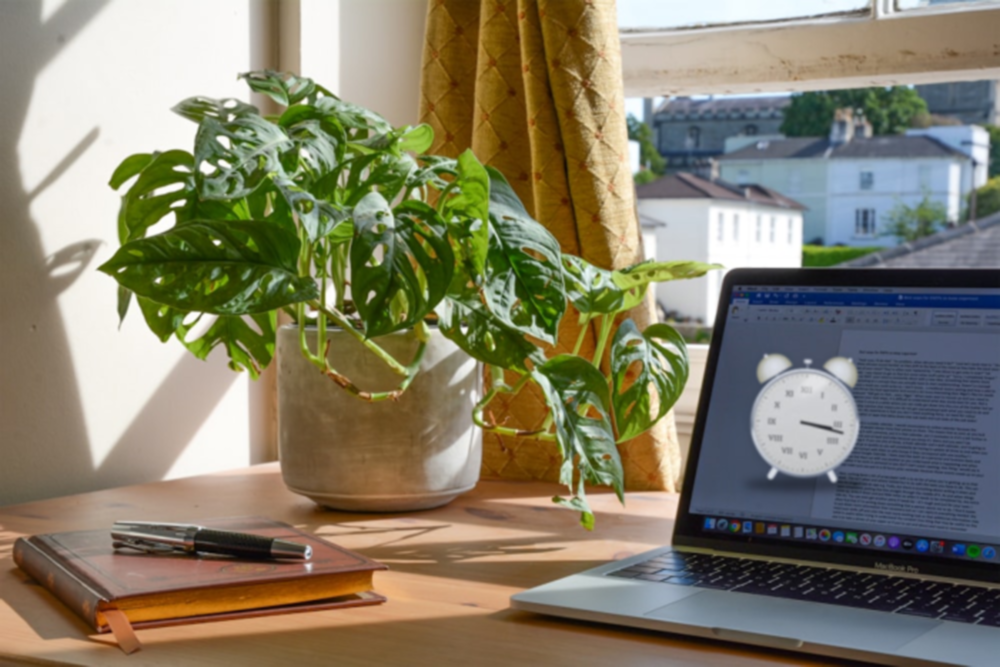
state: 3:17
